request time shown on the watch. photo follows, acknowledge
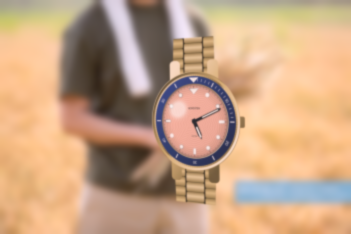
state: 5:11
